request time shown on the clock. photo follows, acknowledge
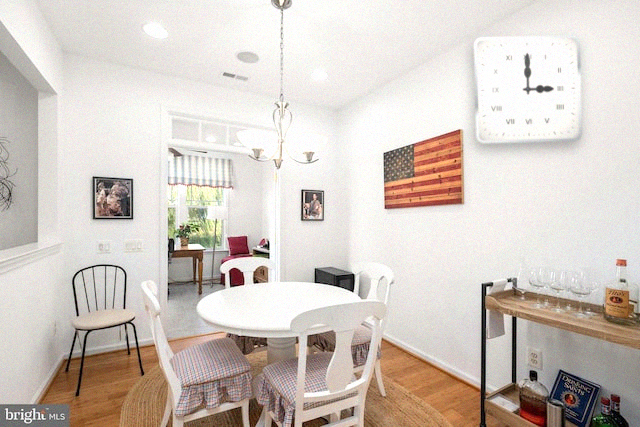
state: 3:00
